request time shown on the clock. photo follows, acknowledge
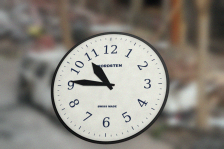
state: 10:46
